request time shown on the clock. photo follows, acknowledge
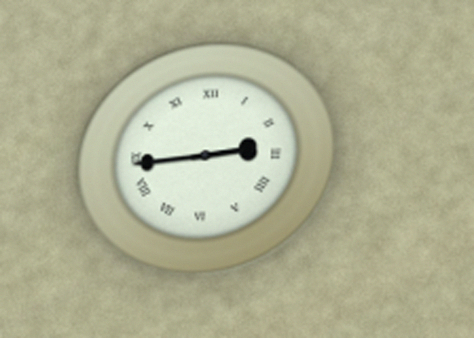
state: 2:44
